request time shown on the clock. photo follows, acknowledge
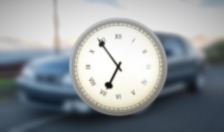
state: 6:54
